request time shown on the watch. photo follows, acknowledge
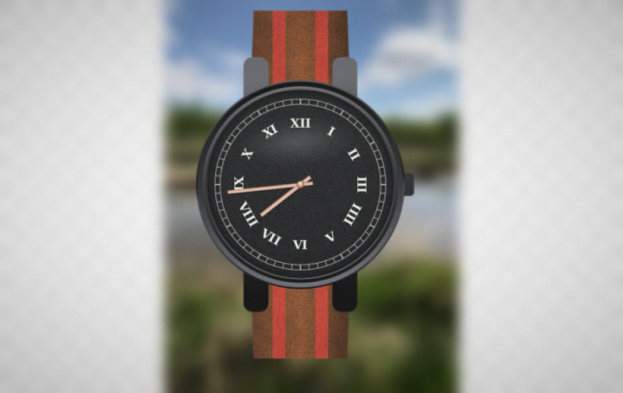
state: 7:44
